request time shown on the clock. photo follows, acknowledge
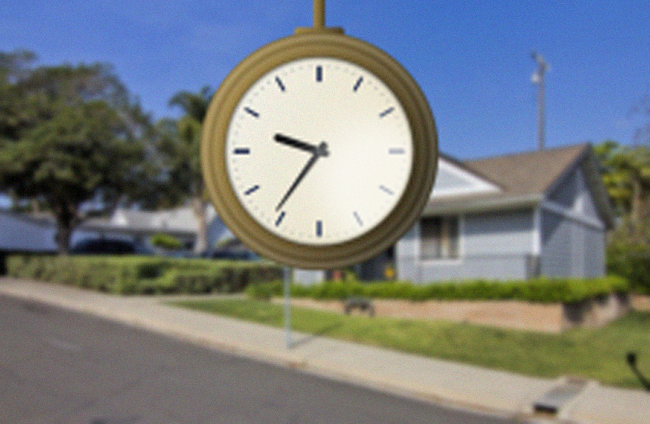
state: 9:36
